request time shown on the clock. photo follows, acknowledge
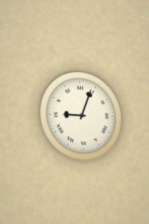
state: 9:04
